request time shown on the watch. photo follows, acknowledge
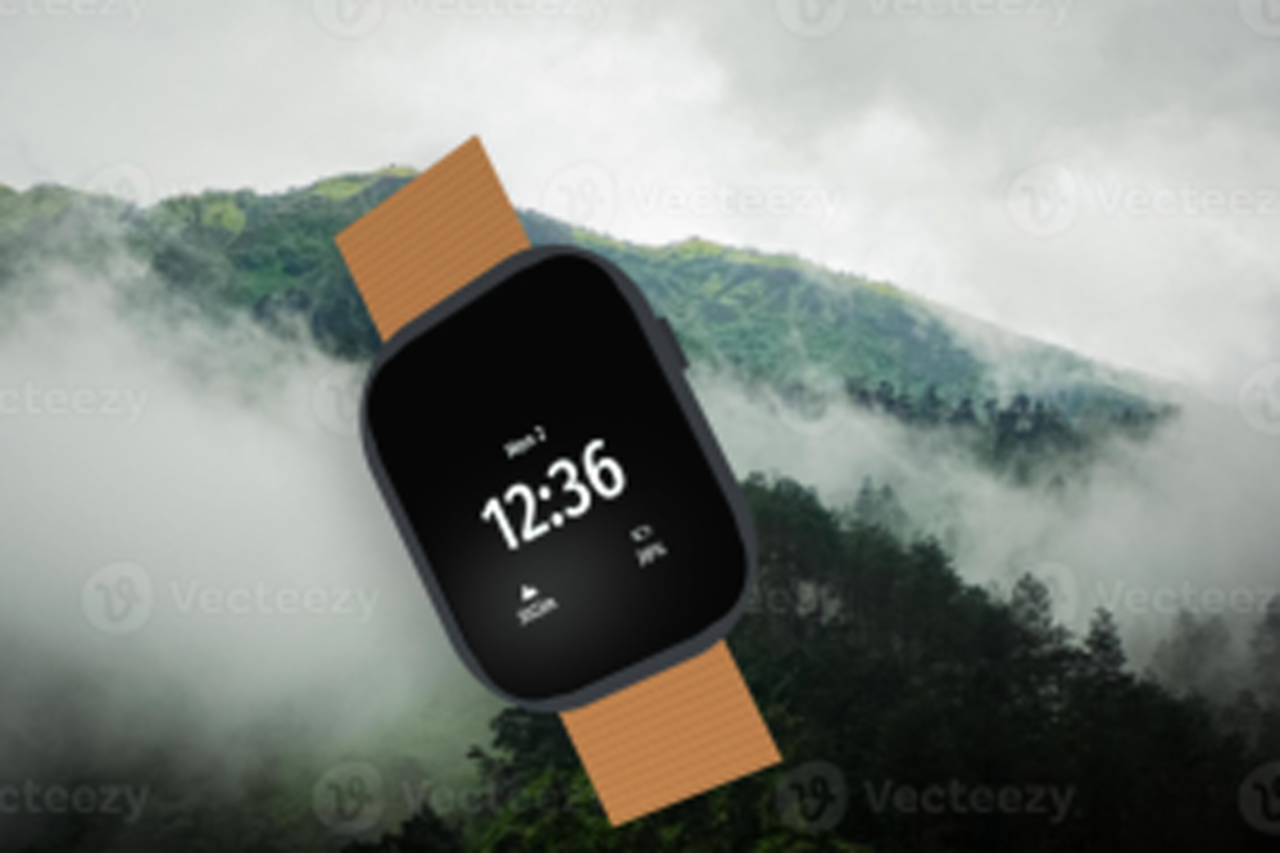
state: 12:36
